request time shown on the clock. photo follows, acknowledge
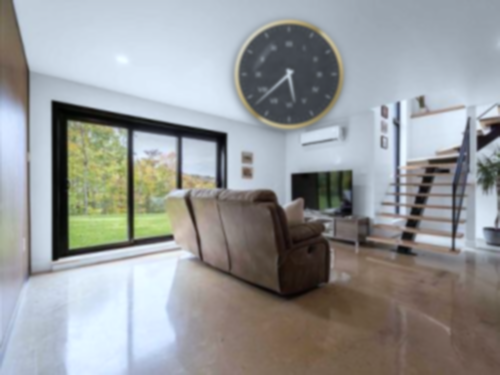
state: 5:38
